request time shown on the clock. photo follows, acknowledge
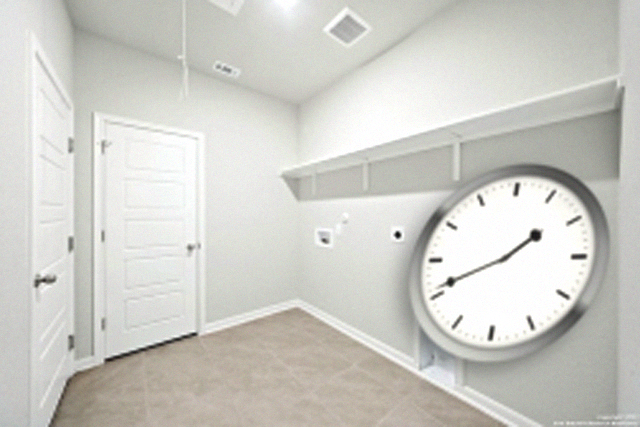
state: 1:41
